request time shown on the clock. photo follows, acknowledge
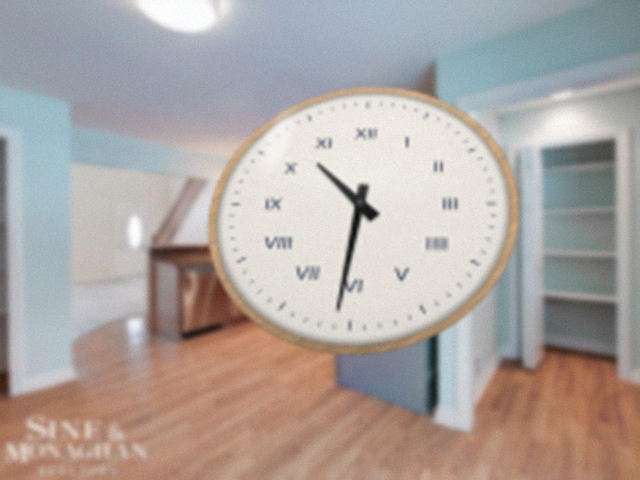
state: 10:31
